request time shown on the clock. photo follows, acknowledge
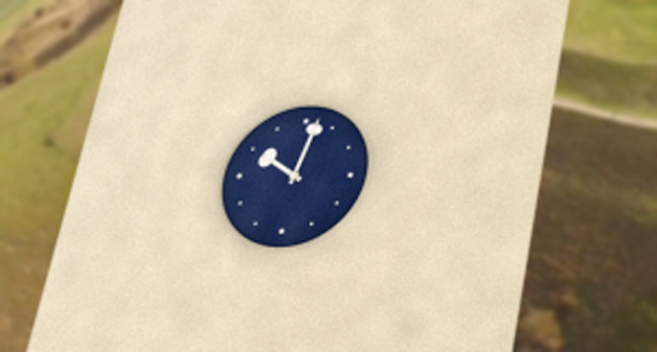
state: 10:02
